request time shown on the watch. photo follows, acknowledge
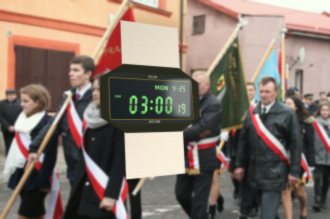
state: 3:00:19
